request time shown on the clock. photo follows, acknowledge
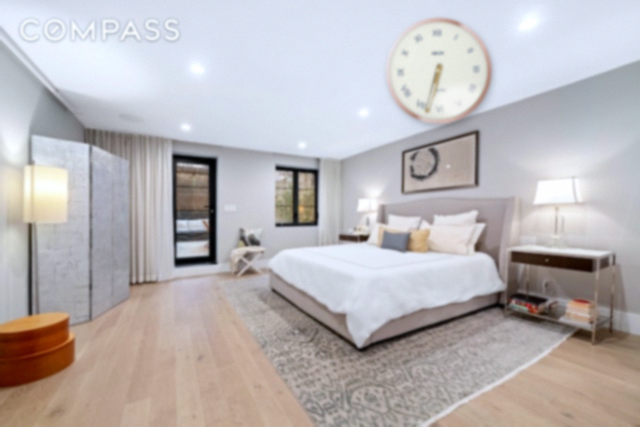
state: 6:33
